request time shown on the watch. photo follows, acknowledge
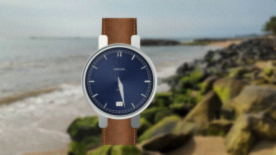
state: 5:28
